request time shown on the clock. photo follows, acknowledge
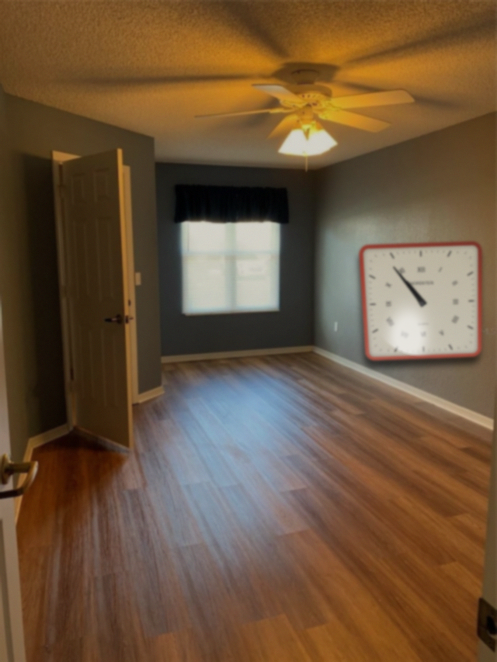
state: 10:54
